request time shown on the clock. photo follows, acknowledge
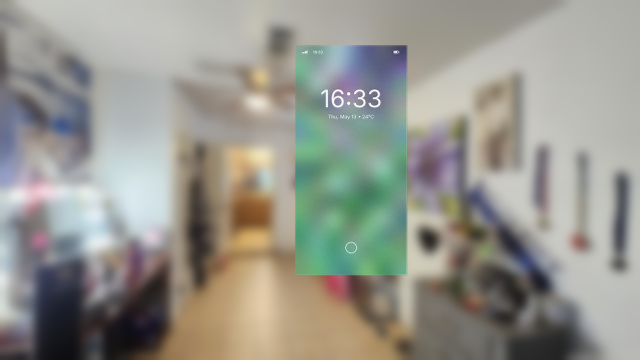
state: 16:33
